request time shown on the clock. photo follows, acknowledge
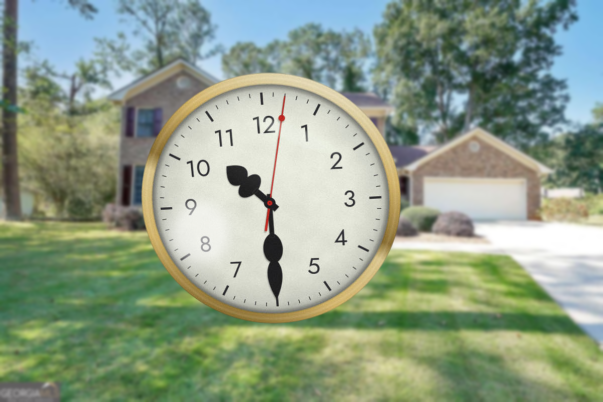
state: 10:30:02
